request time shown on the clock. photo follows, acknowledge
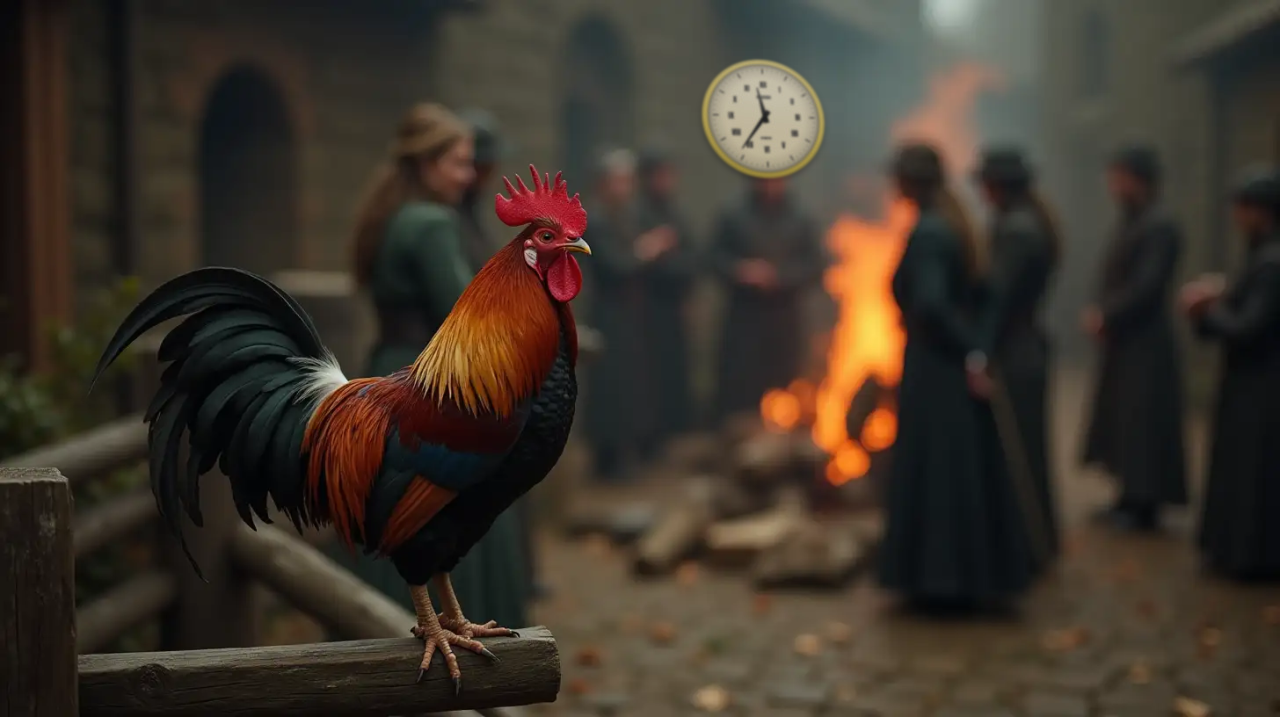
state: 11:36
